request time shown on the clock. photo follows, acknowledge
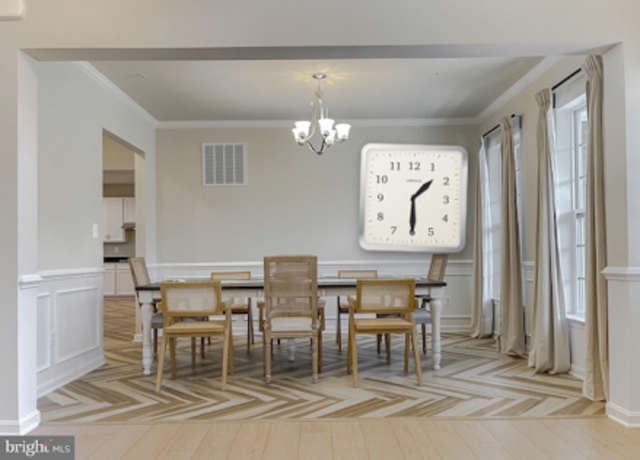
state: 1:30
